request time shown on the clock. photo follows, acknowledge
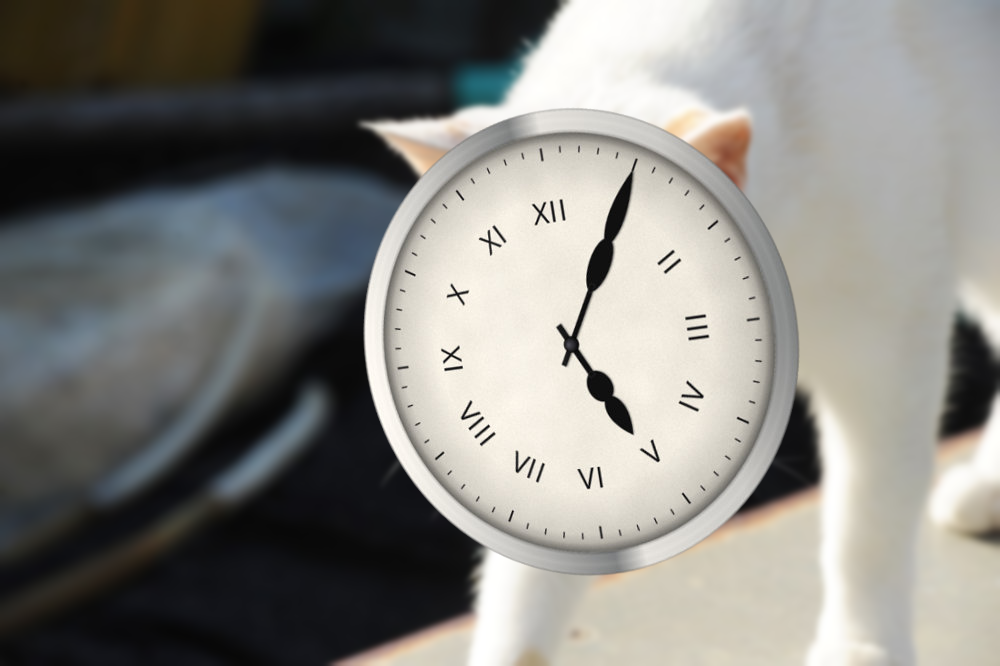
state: 5:05
